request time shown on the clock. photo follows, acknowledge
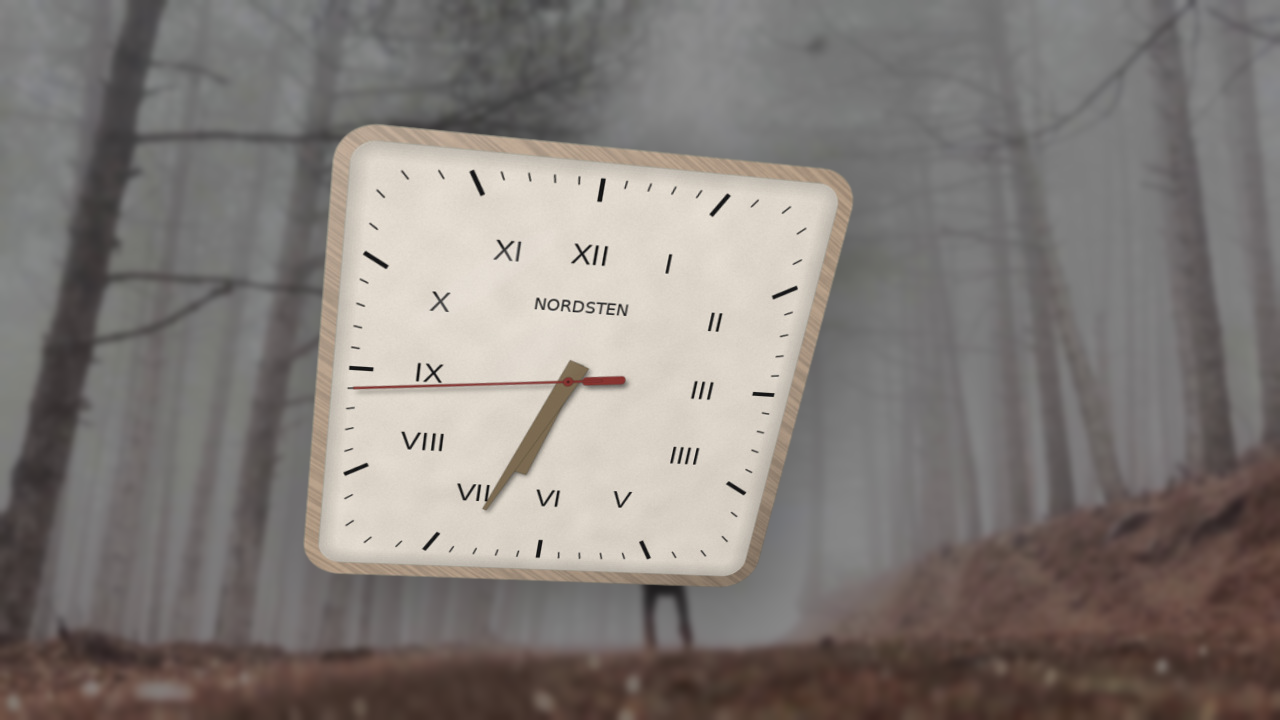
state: 6:33:44
